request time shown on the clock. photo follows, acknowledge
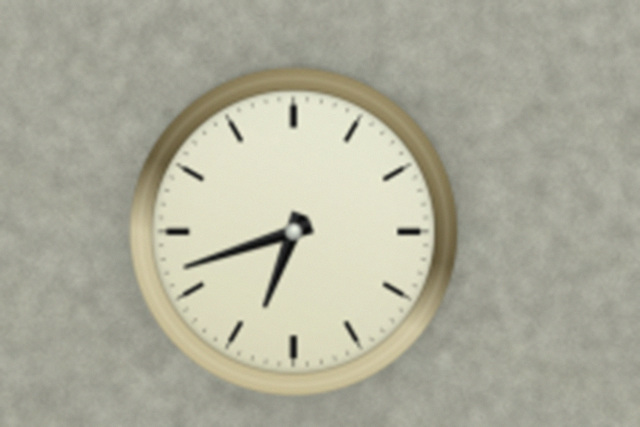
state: 6:42
